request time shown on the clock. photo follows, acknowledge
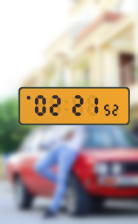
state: 2:21:52
